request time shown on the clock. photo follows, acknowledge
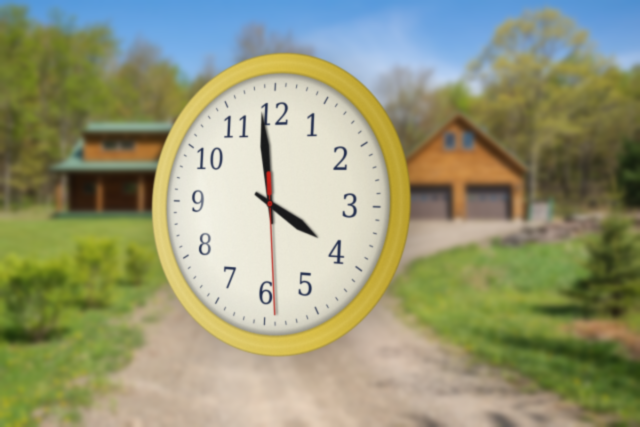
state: 3:58:29
